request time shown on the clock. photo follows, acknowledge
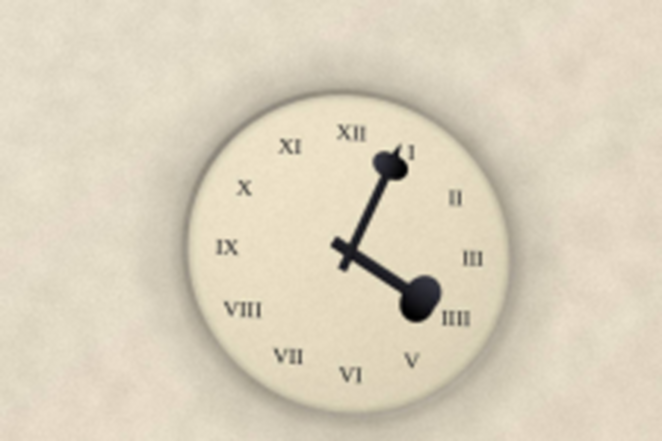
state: 4:04
